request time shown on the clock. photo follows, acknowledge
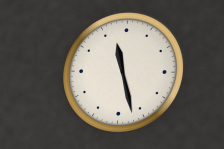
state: 11:27
